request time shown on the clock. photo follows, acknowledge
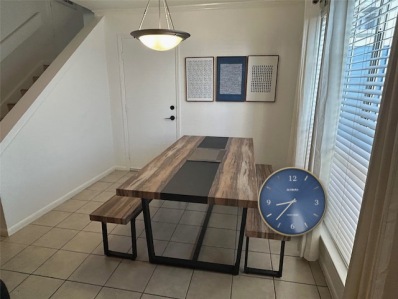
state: 8:37
